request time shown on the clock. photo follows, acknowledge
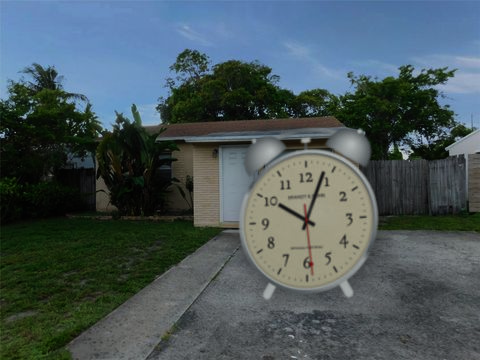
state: 10:03:29
